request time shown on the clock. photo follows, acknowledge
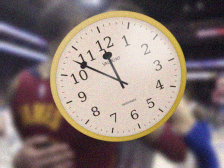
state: 11:53
